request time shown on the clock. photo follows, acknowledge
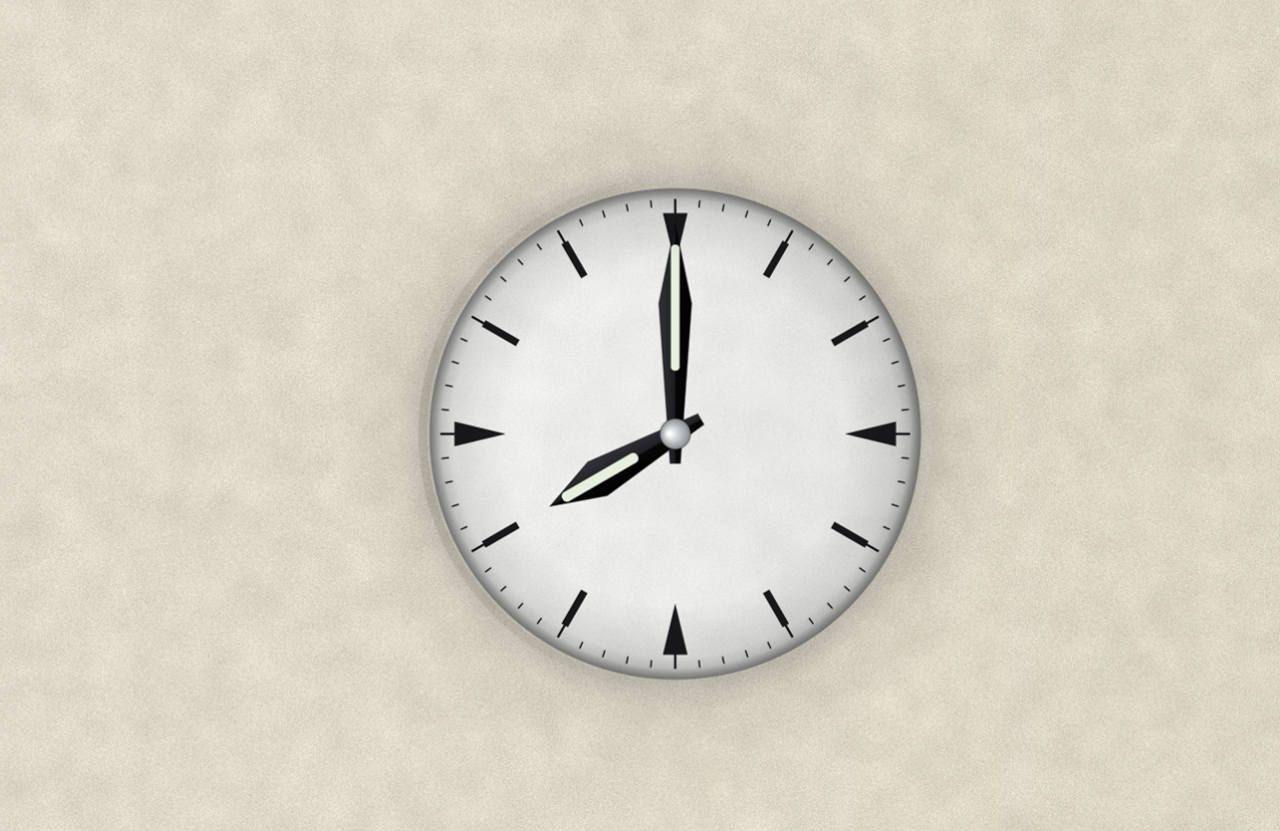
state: 8:00
